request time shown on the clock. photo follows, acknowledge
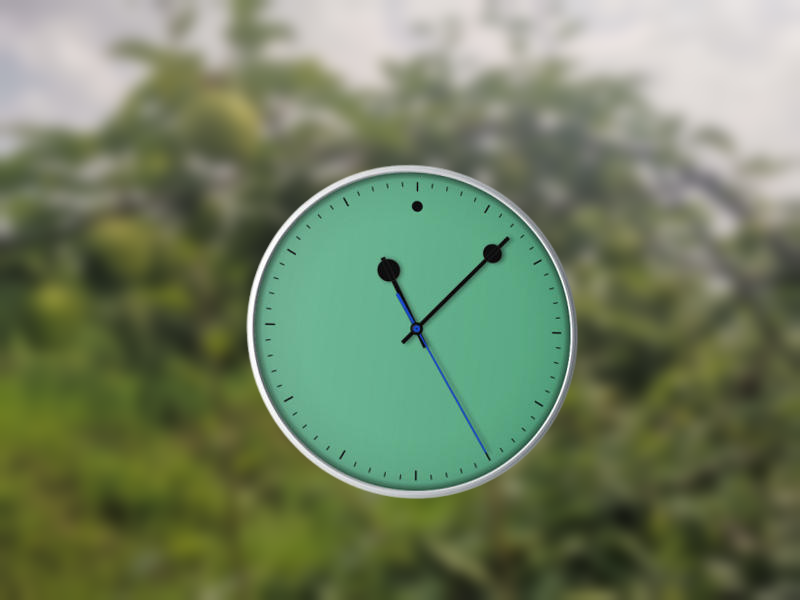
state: 11:07:25
